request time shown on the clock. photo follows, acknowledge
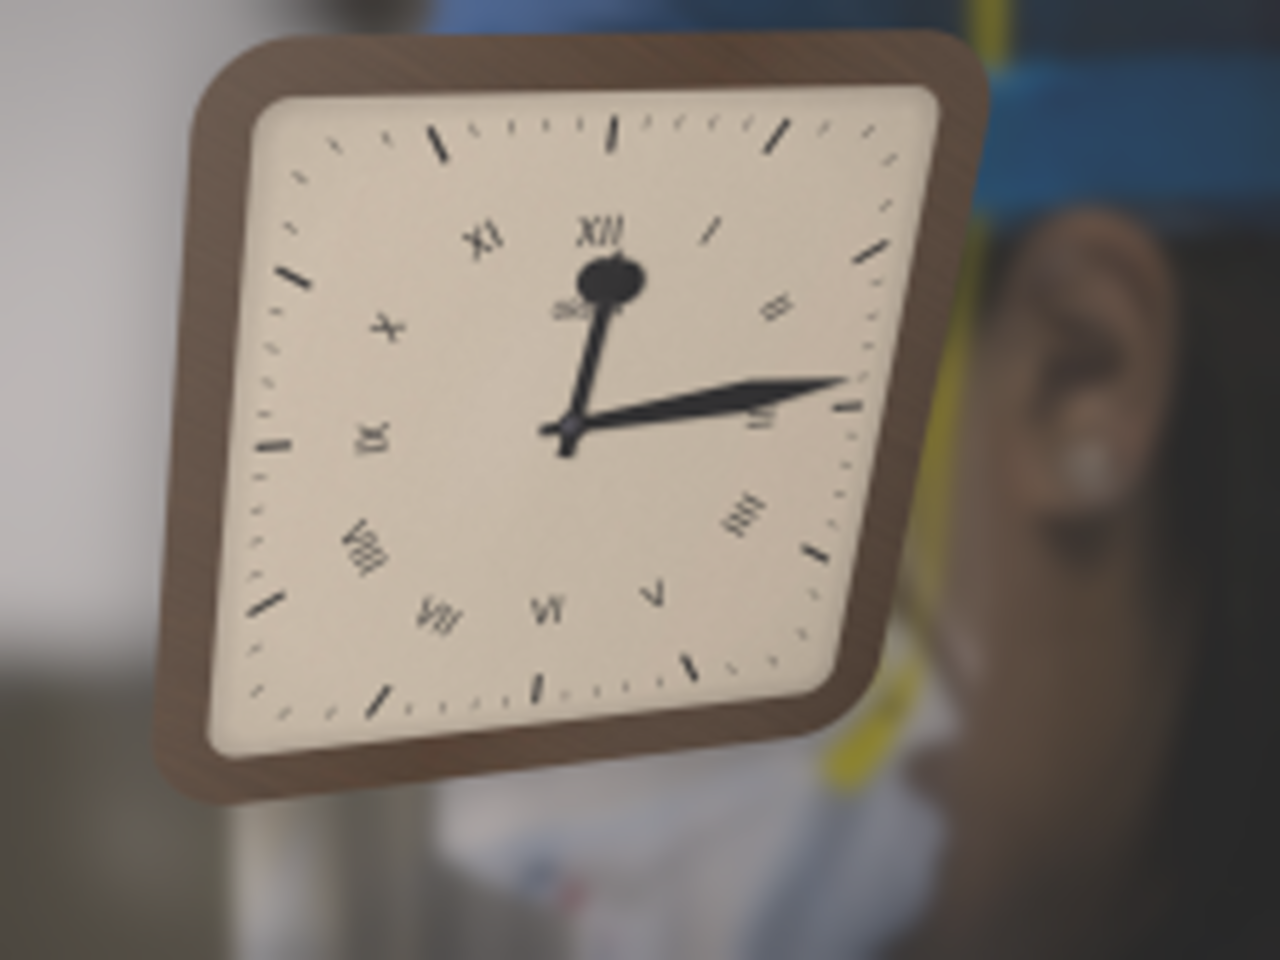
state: 12:14
